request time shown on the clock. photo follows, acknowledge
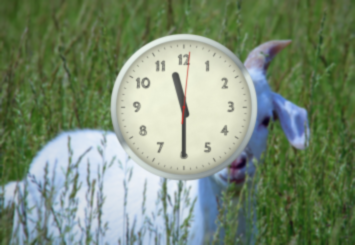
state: 11:30:01
